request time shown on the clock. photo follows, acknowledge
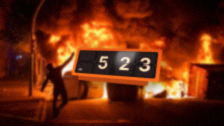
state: 5:23
